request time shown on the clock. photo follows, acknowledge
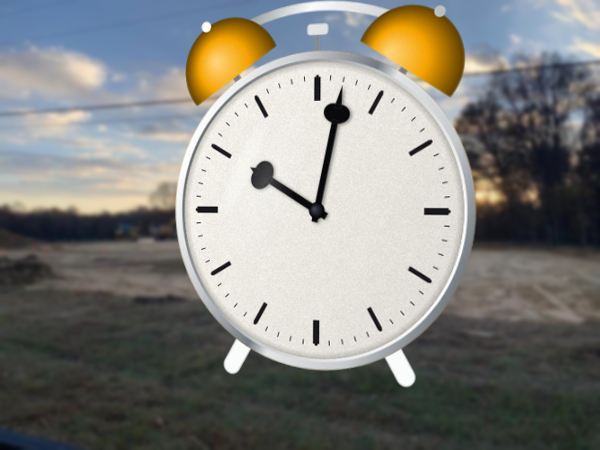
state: 10:02
